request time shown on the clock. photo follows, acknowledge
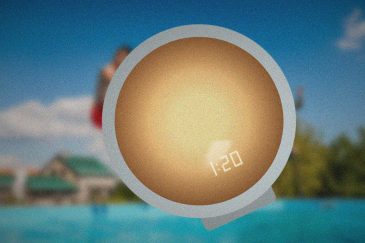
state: 1:20
